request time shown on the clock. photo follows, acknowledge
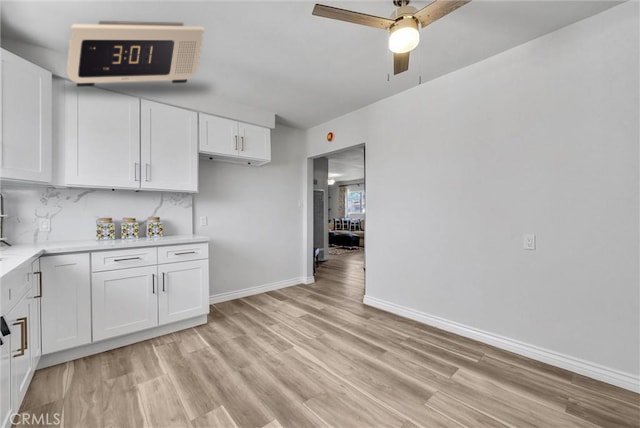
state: 3:01
